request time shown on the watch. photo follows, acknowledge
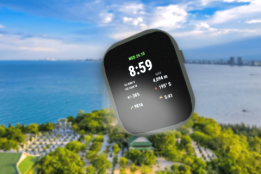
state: 8:59
